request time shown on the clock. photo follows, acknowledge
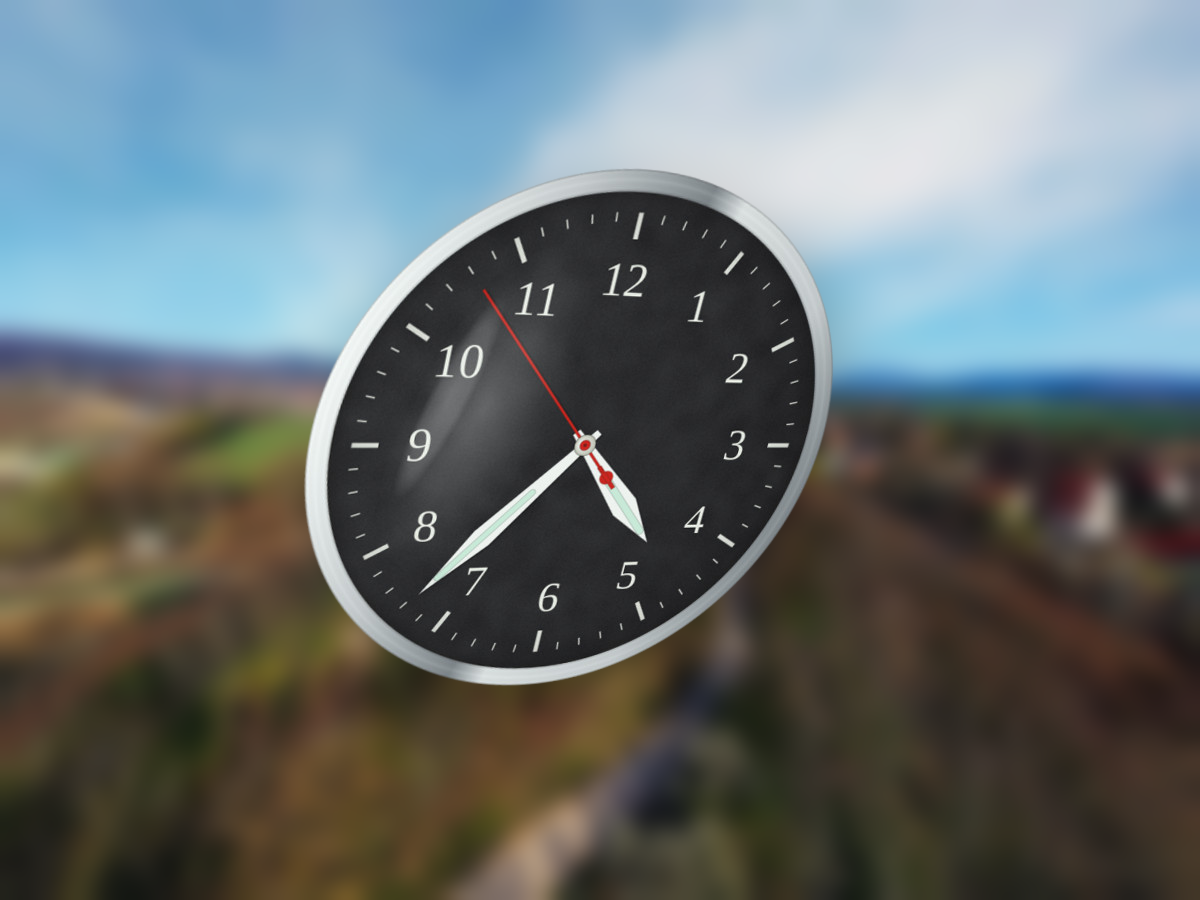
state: 4:36:53
